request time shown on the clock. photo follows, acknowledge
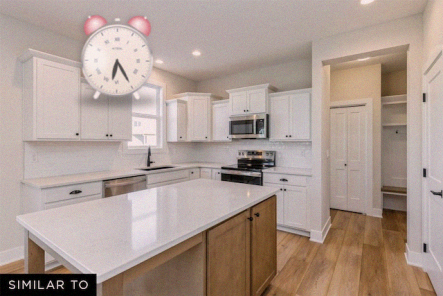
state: 6:25
